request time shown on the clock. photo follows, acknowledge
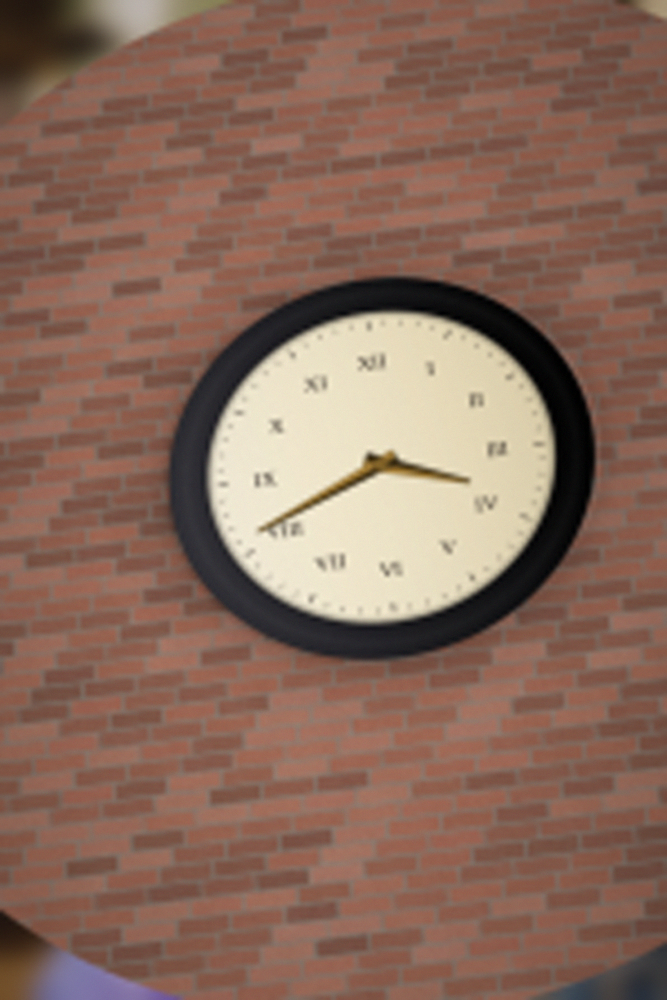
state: 3:41
